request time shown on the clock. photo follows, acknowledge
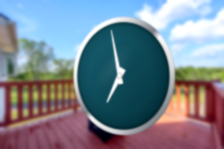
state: 6:58
